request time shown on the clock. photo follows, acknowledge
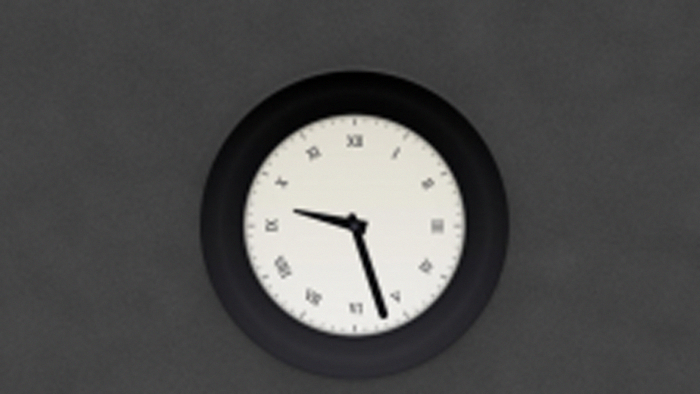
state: 9:27
